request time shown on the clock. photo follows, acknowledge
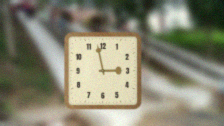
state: 2:58
